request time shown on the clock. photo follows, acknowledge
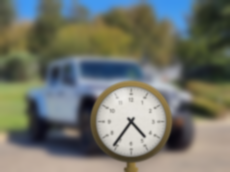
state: 4:36
